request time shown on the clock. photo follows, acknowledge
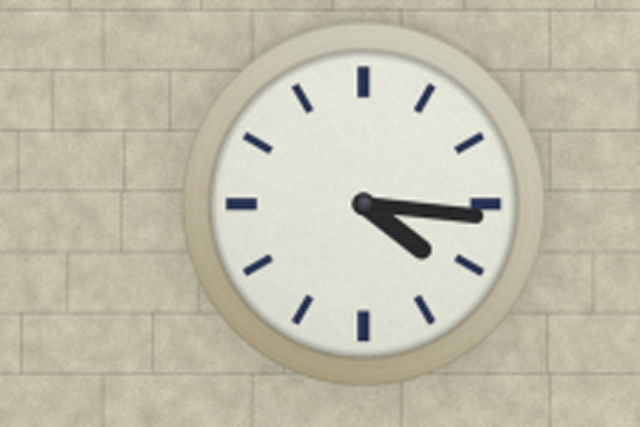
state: 4:16
